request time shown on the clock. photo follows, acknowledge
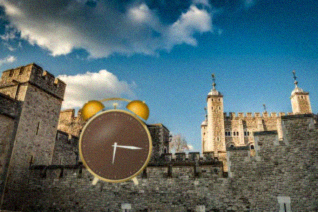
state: 6:16
